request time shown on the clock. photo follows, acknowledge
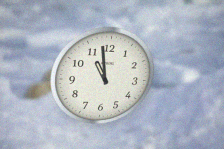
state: 10:58
